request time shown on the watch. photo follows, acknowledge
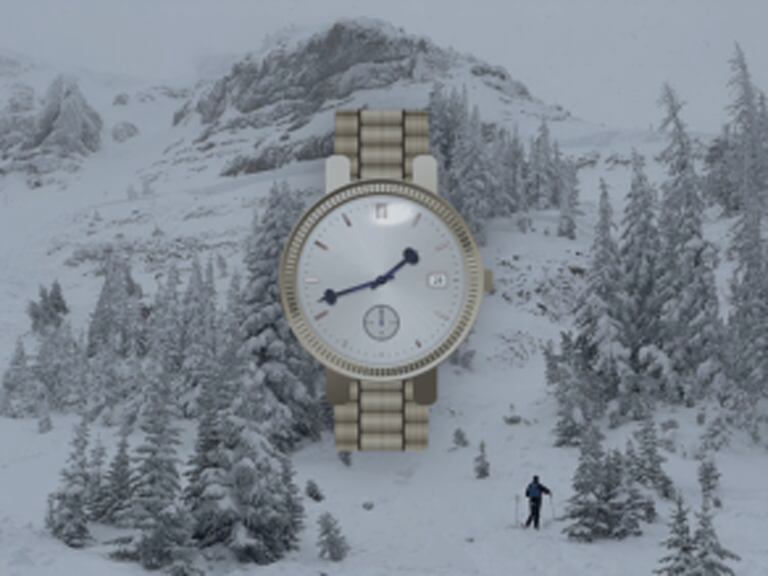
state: 1:42
